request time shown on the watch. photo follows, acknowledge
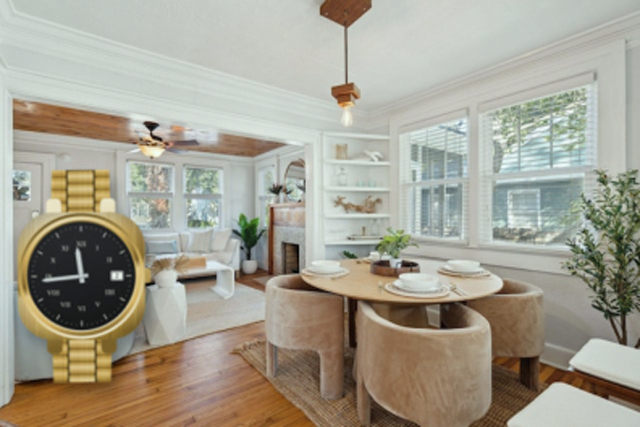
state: 11:44
